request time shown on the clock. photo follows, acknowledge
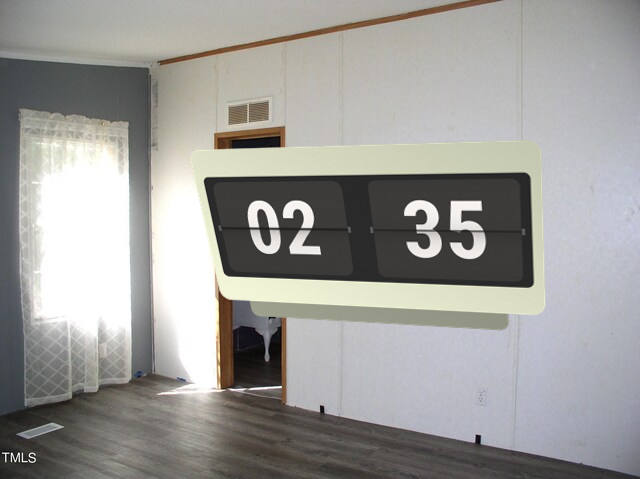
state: 2:35
